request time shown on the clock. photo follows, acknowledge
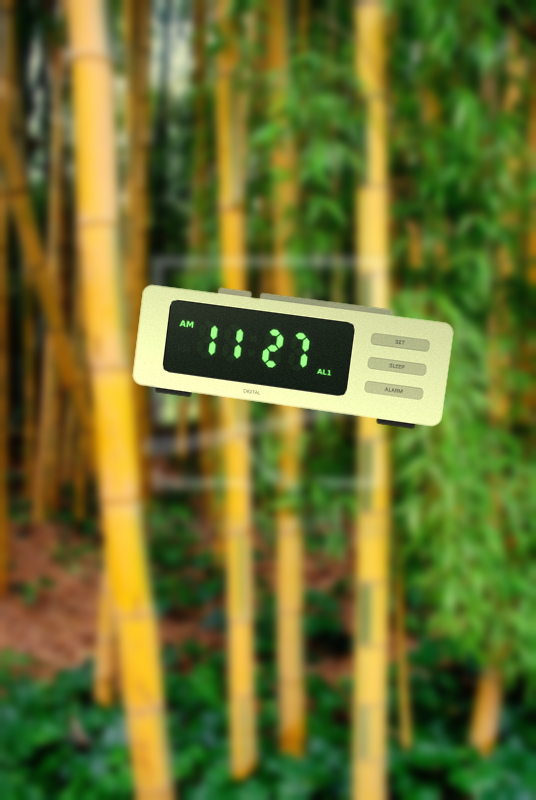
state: 11:27
